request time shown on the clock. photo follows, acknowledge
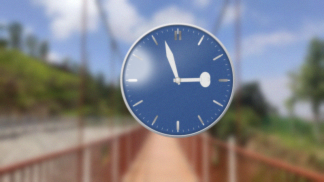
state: 2:57
